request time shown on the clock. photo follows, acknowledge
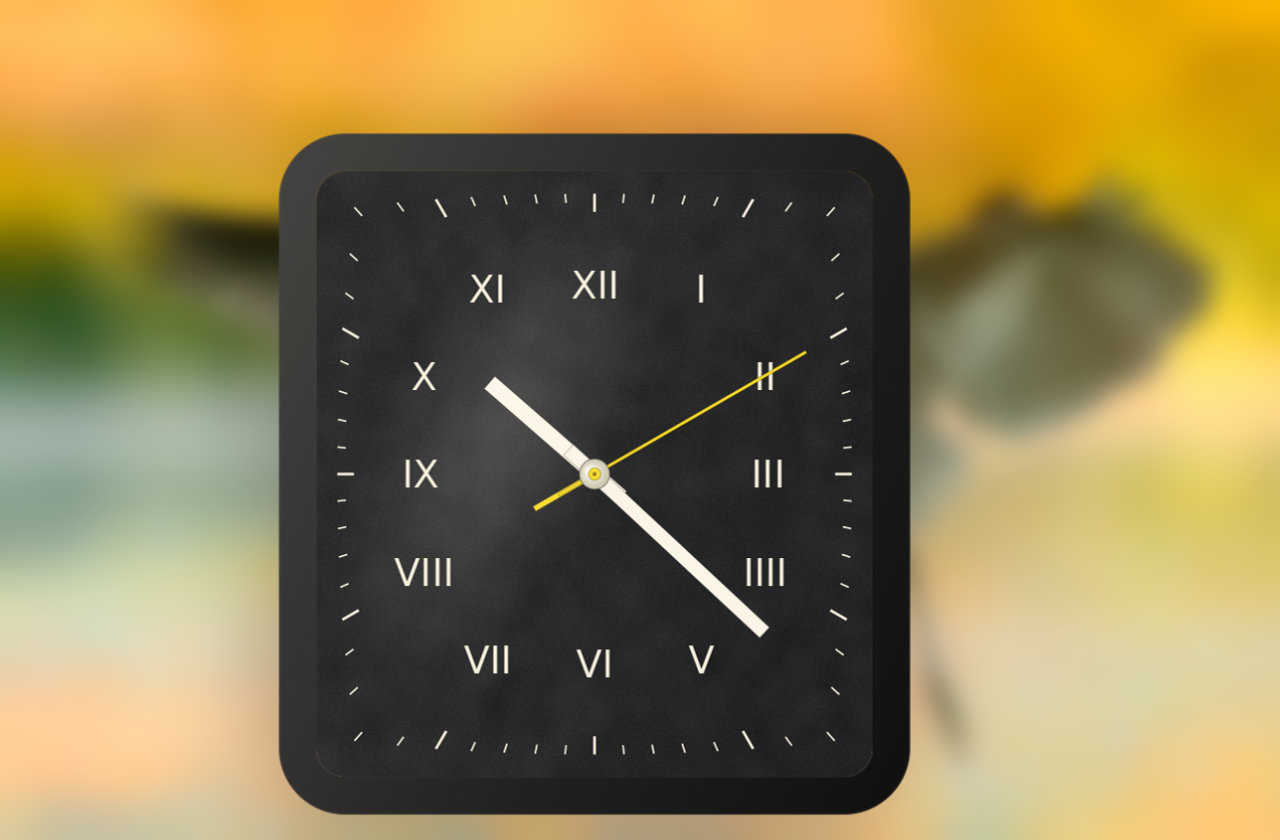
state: 10:22:10
